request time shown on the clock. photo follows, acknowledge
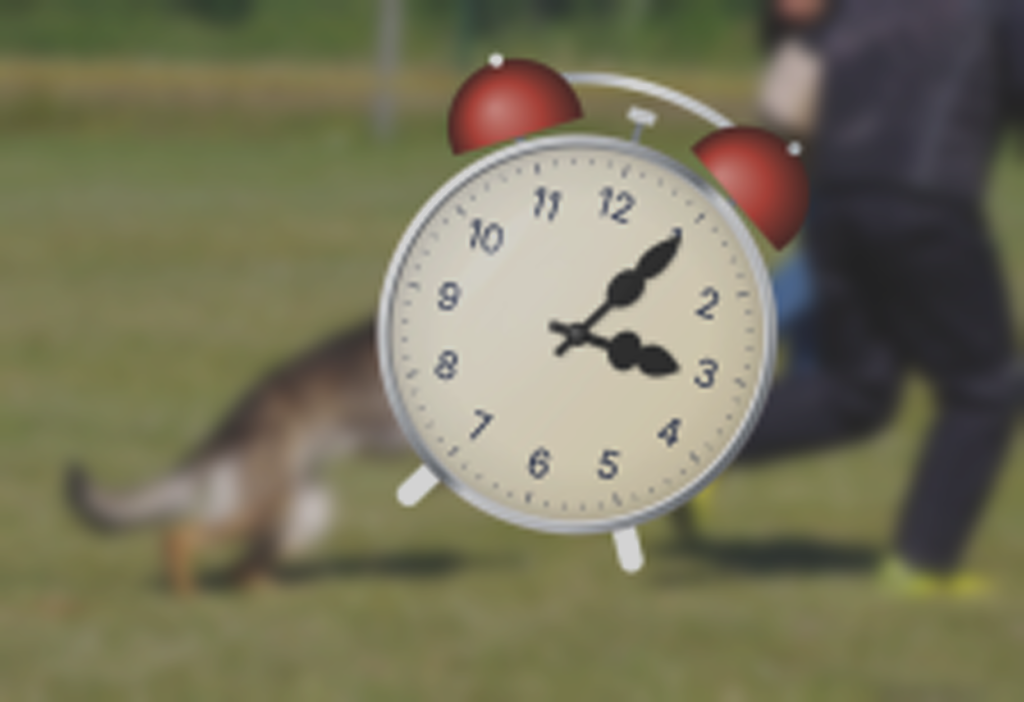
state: 3:05
